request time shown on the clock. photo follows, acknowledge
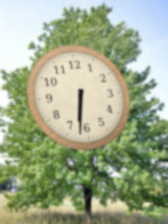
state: 6:32
